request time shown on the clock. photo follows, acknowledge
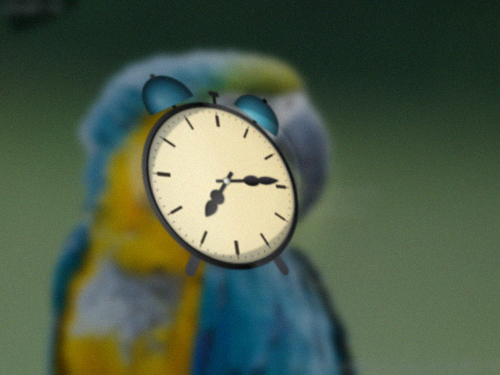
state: 7:14
